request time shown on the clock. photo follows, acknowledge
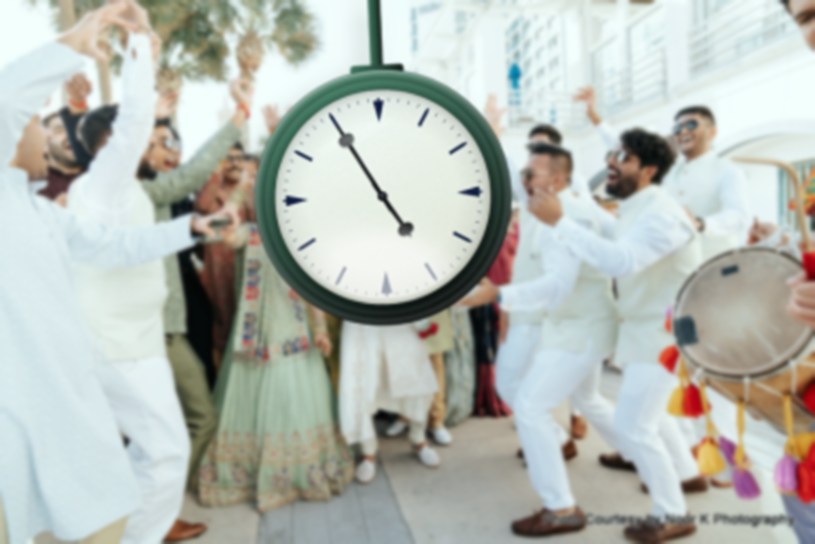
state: 4:55
